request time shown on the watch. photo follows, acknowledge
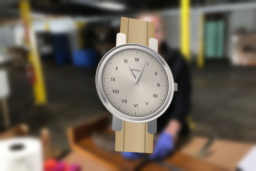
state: 11:04
